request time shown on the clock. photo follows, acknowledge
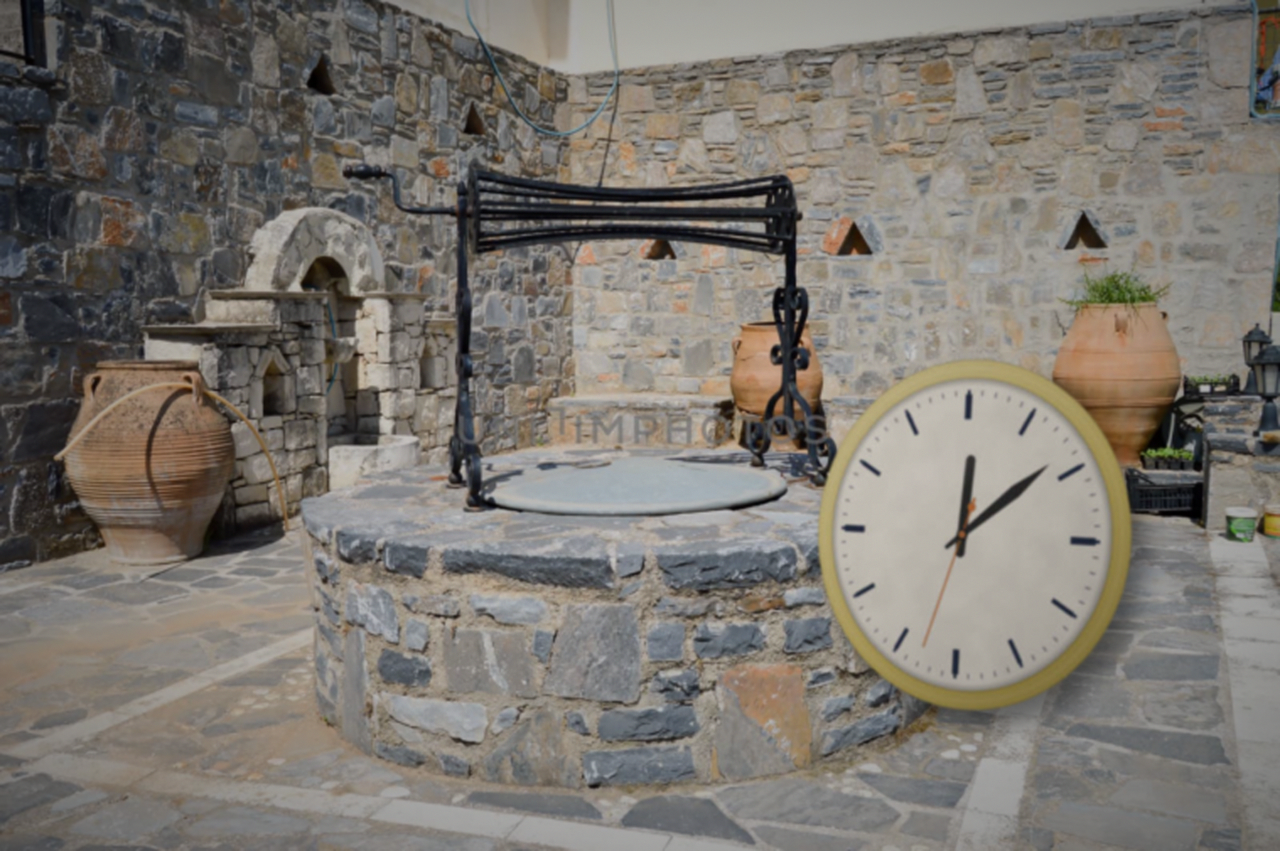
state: 12:08:33
